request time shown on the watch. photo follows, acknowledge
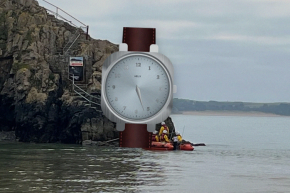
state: 5:27
